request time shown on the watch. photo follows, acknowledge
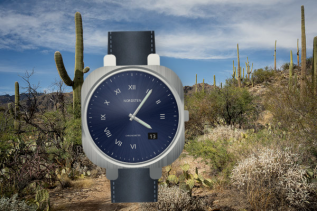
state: 4:06
